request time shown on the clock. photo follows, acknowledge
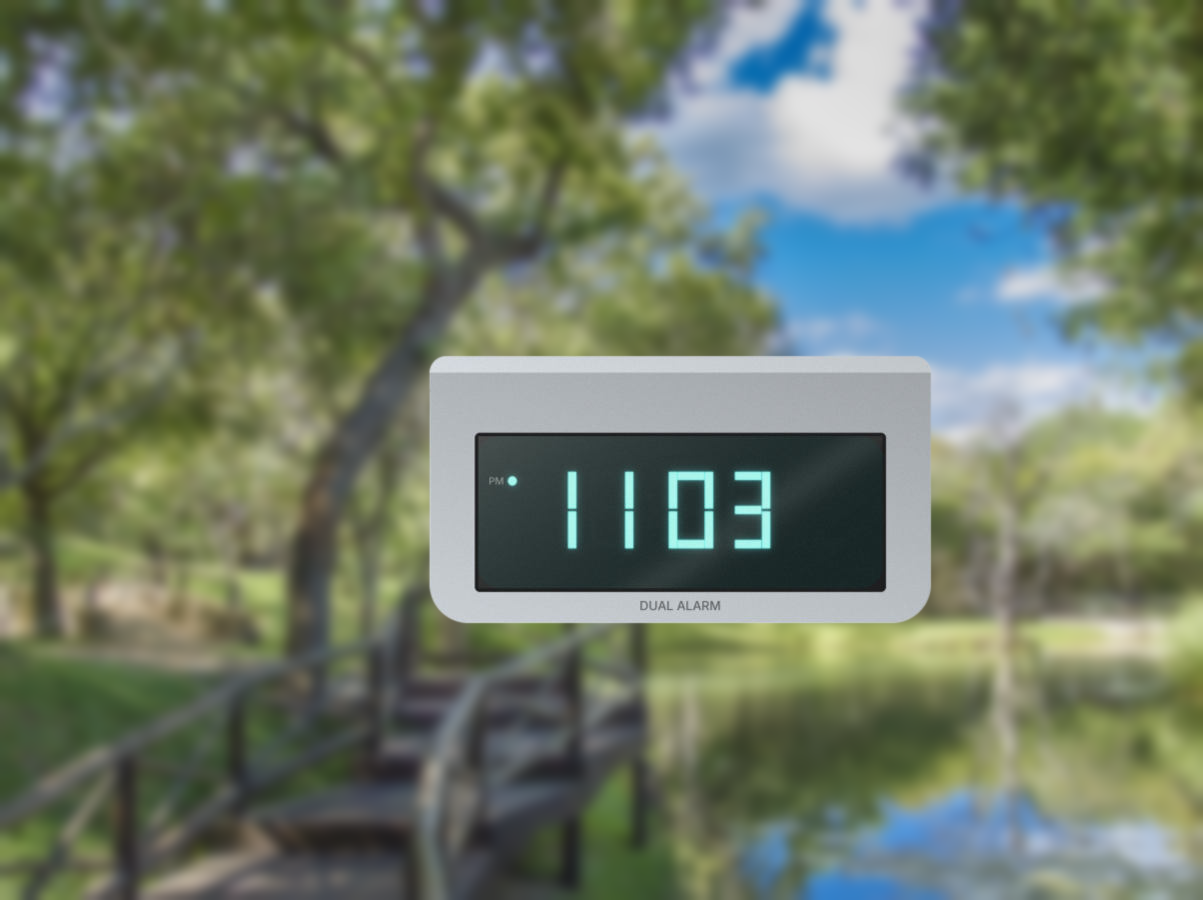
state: 11:03
